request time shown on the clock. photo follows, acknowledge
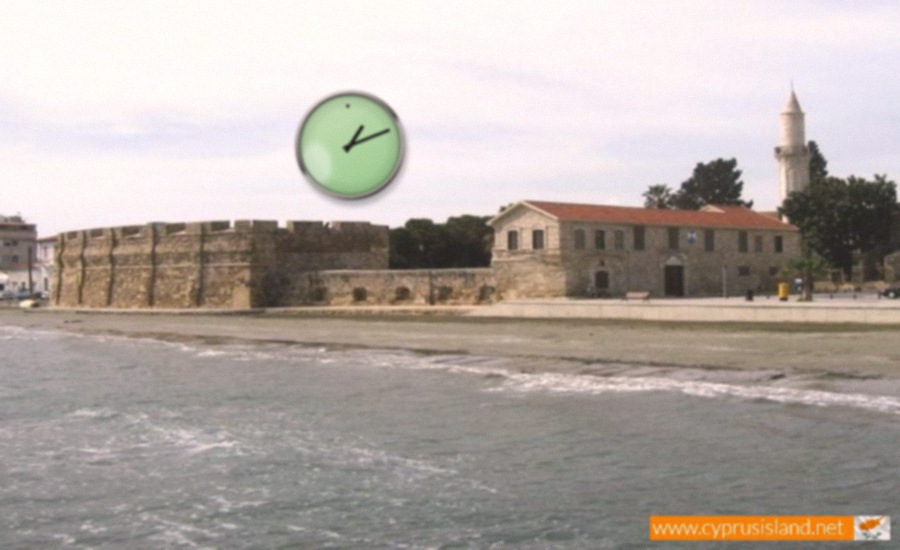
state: 1:12
